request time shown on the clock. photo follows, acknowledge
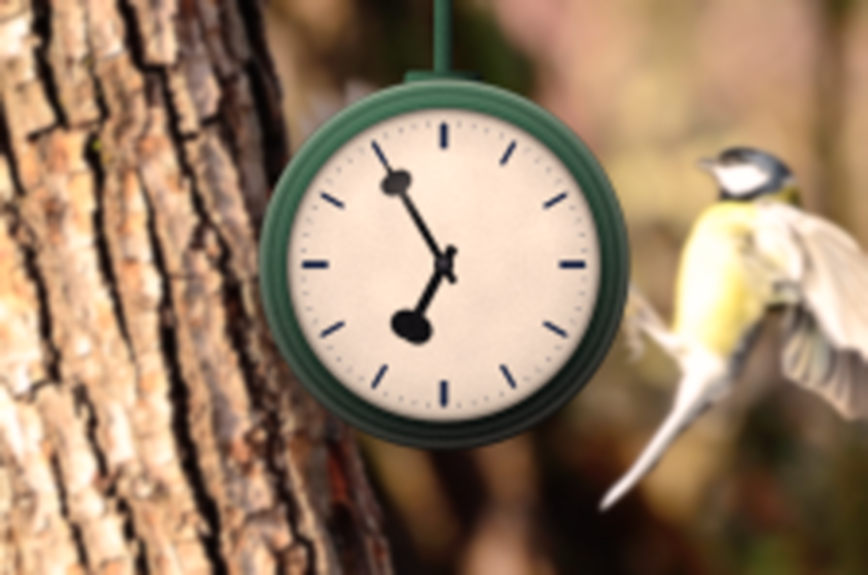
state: 6:55
